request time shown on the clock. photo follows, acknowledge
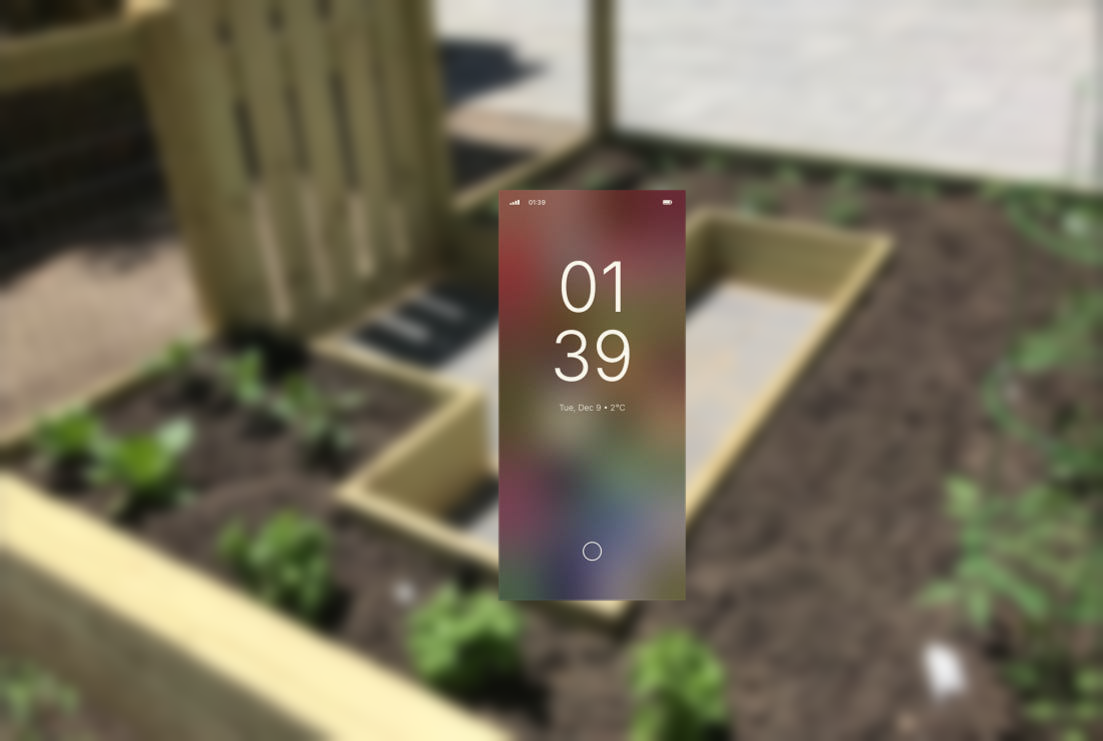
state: 1:39
